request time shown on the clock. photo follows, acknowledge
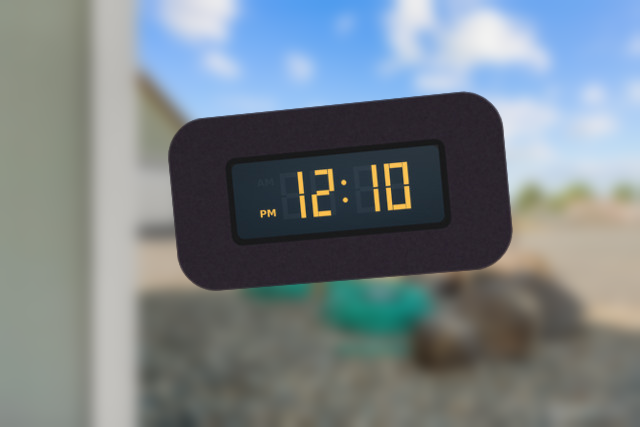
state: 12:10
